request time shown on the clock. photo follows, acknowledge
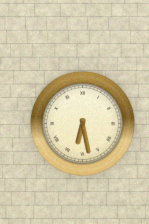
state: 6:28
